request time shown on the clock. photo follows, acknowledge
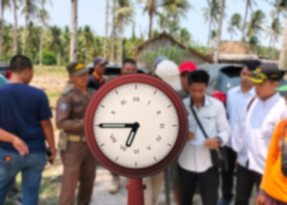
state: 6:45
